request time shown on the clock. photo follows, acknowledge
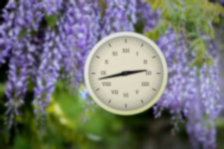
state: 2:43
